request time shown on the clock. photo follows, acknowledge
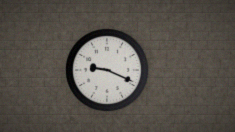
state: 9:19
